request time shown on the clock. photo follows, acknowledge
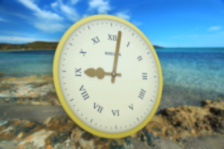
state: 9:02
